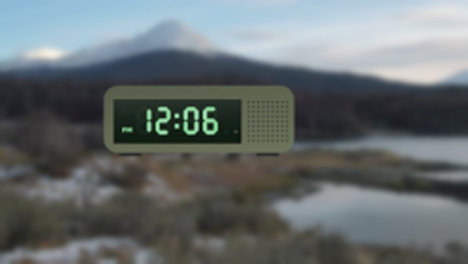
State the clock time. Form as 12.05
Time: 12.06
